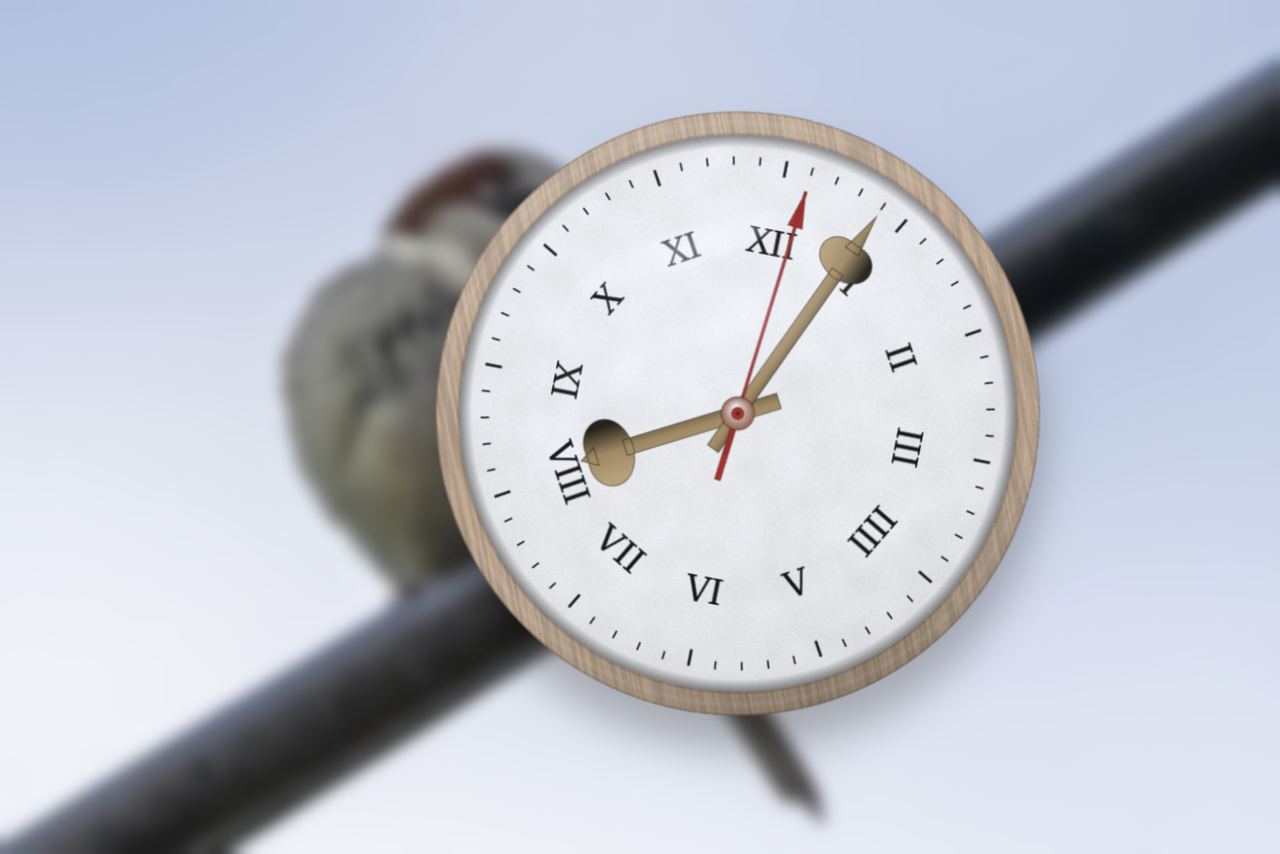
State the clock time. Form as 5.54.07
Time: 8.04.01
